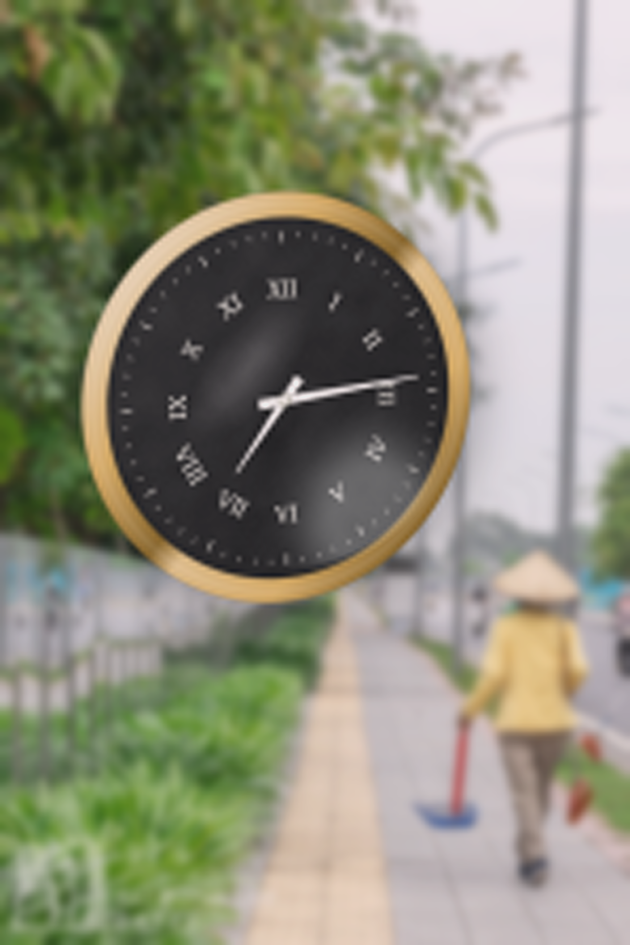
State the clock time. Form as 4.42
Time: 7.14
